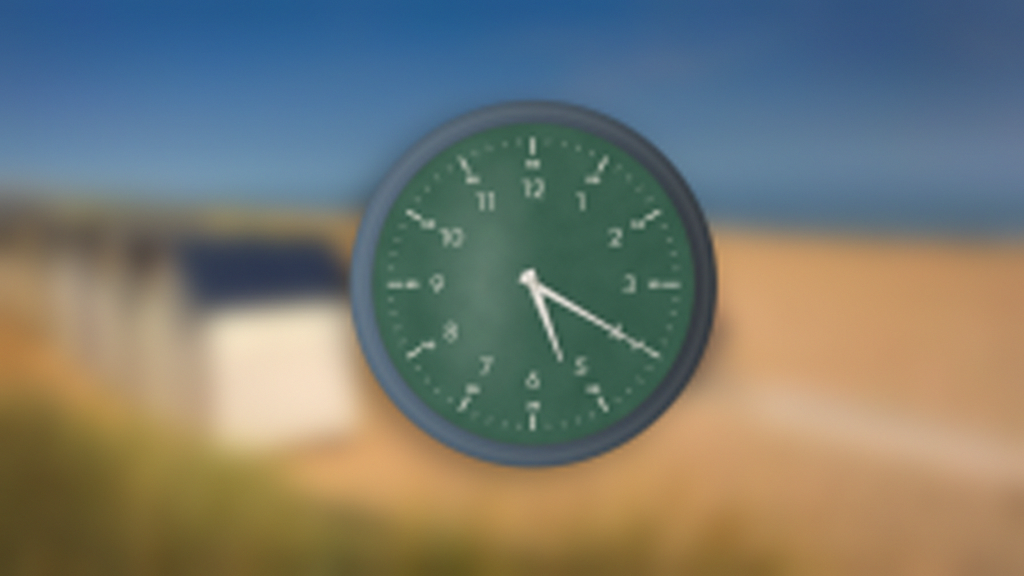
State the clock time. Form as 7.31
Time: 5.20
